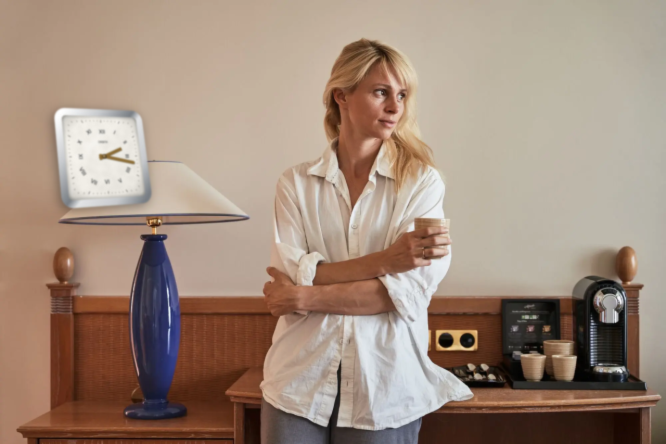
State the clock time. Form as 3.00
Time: 2.17
